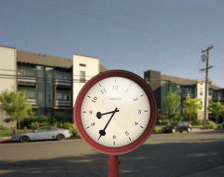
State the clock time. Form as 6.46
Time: 8.35
